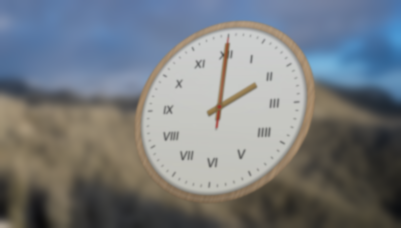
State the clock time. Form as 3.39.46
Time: 2.00.00
